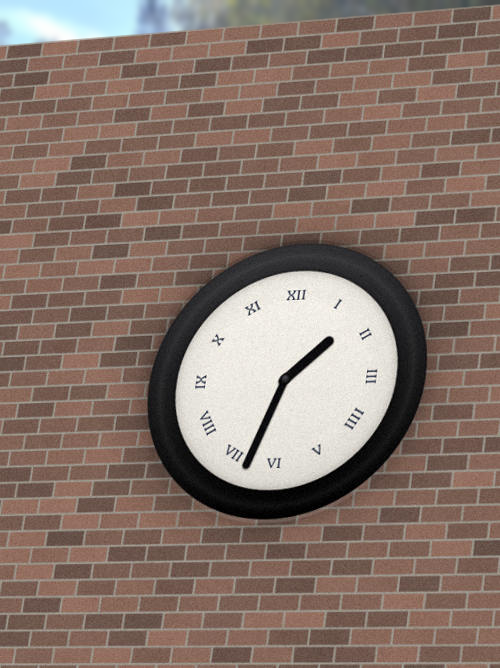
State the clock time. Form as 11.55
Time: 1.33
